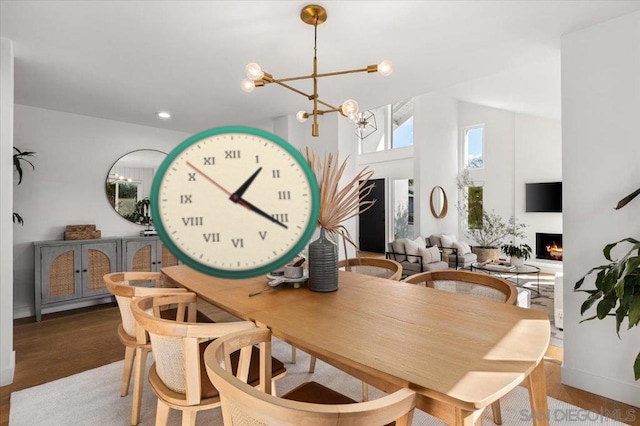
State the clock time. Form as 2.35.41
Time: 1.20.52
